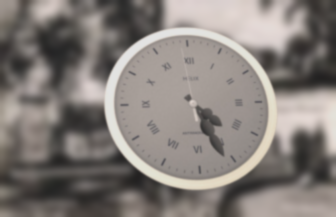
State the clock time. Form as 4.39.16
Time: 4.25.59
